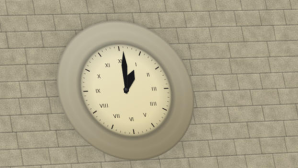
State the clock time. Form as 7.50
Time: 1.01
